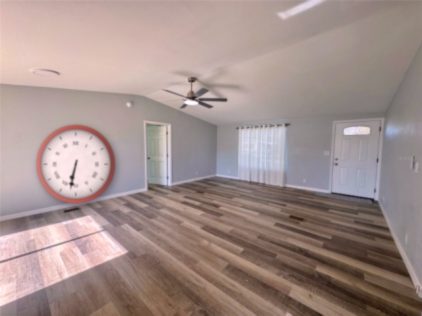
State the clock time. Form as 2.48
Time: 6.32
